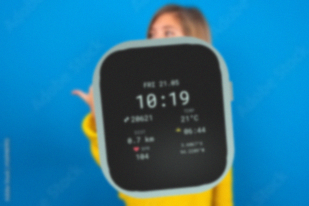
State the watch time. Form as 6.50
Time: 10.19
